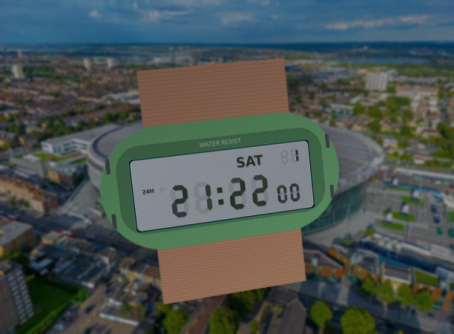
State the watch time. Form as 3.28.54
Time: 21.22.00
